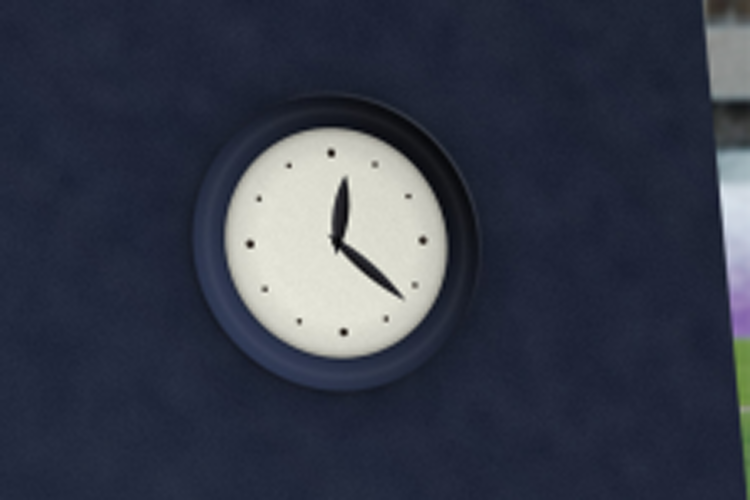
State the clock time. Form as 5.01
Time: 12.22
